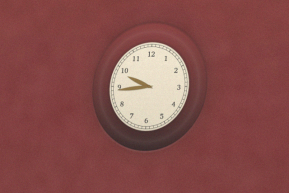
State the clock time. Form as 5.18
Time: 9.44
